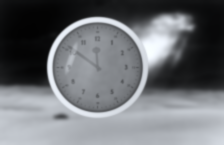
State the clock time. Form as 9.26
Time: 11.51
